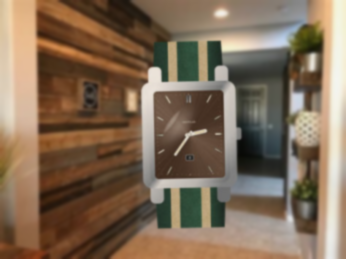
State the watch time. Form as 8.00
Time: 2.36
